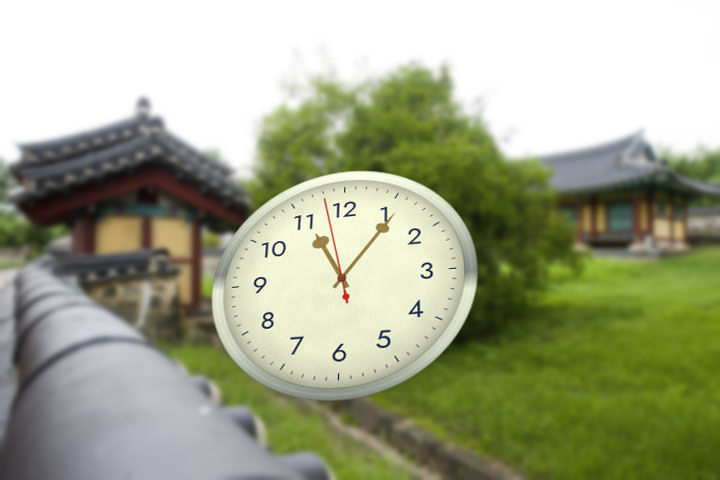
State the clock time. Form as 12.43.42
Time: 11.05.58
